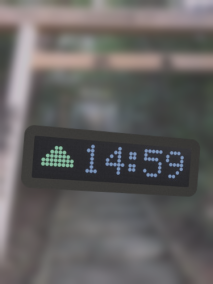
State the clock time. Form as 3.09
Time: 14.59
